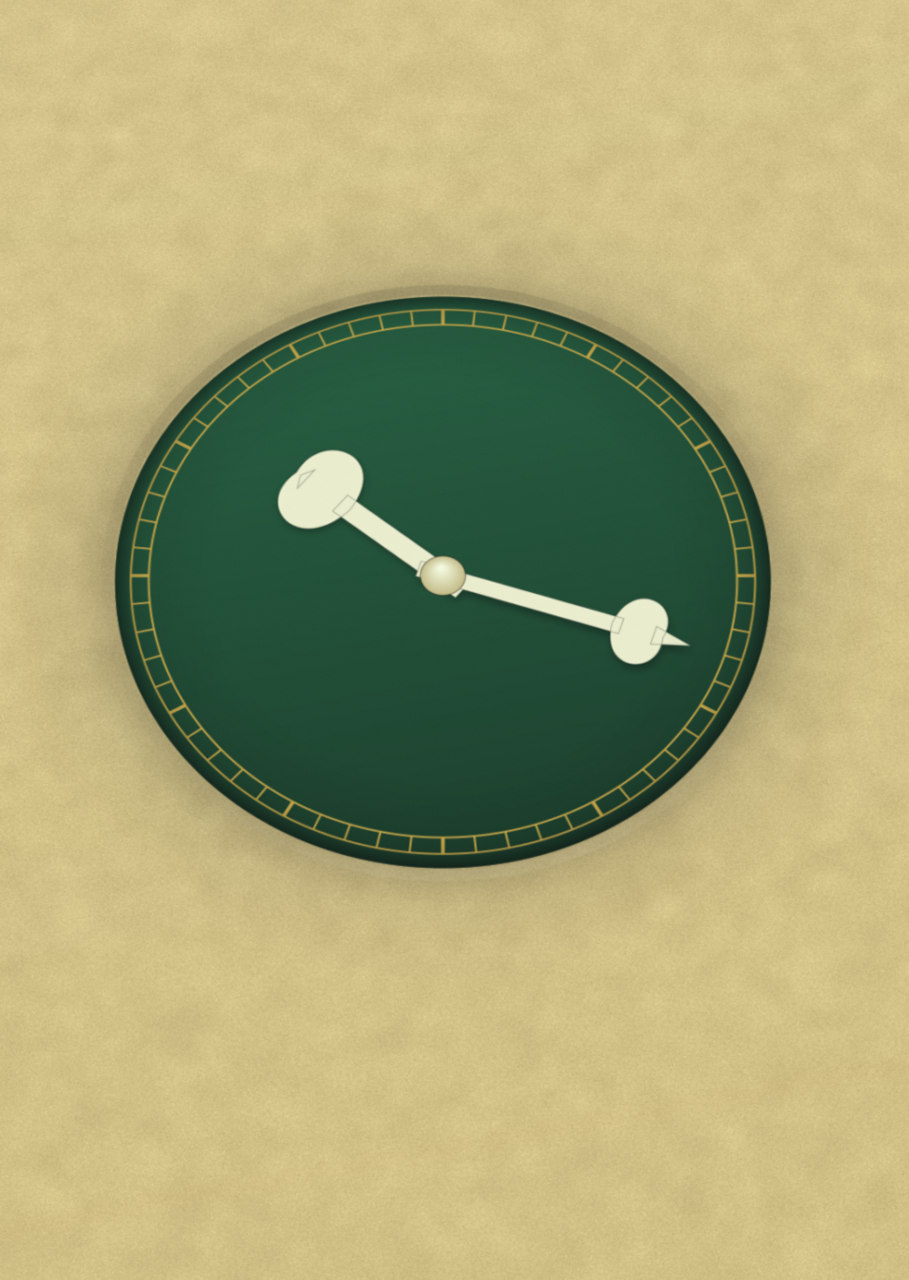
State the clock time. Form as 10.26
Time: 10.18
